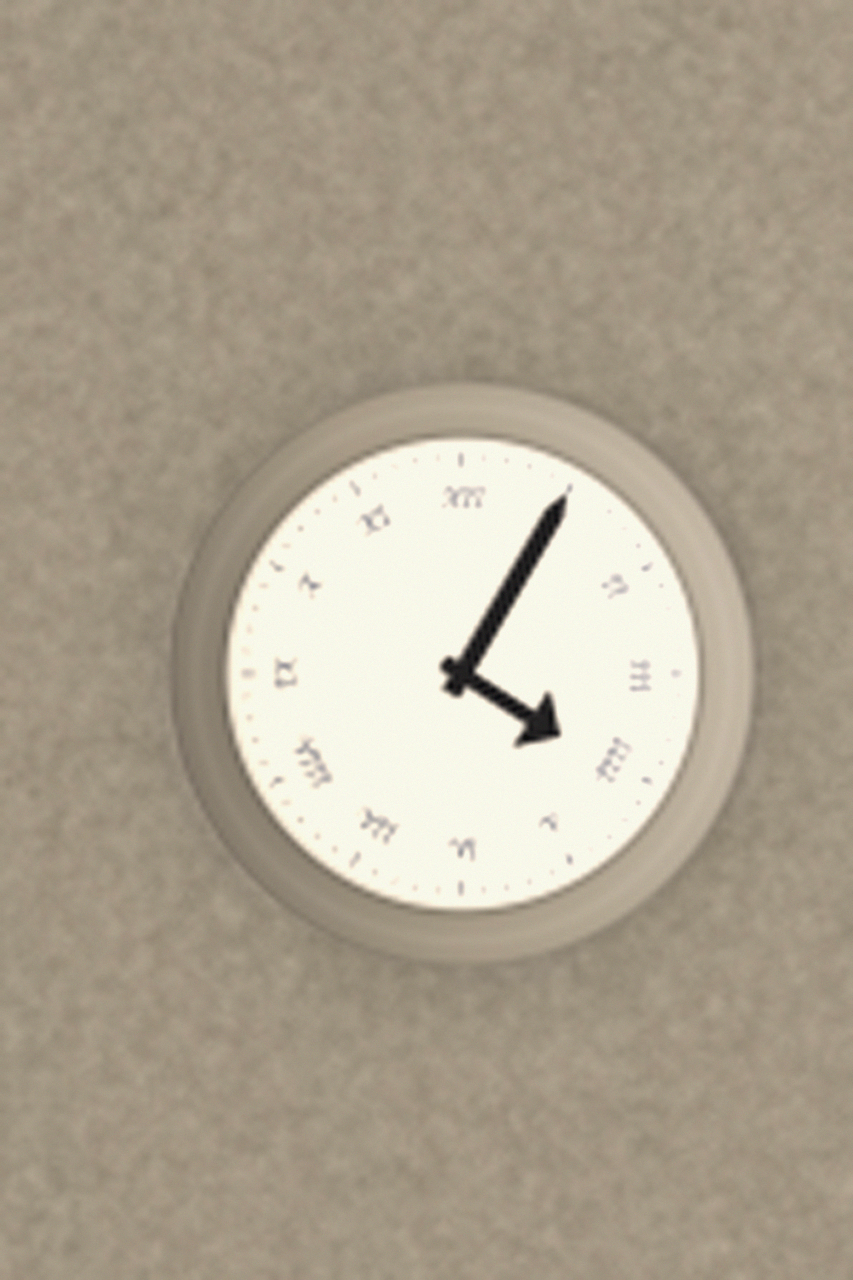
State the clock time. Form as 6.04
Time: 4.05
